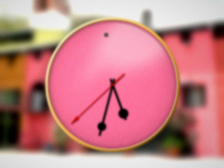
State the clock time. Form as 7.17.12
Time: 5.33.39
